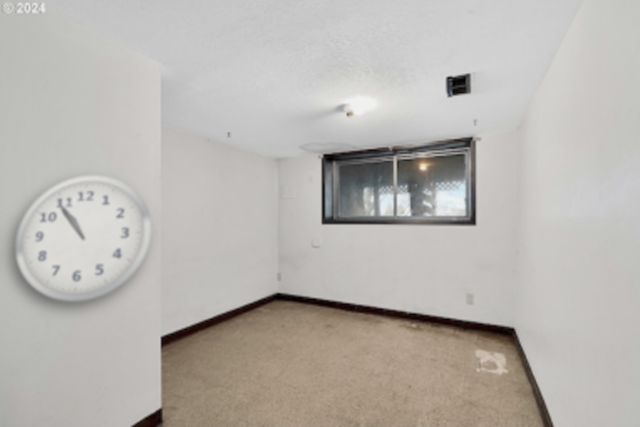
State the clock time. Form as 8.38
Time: 10.54
